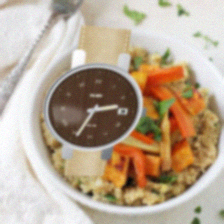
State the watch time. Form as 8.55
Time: 2.34
